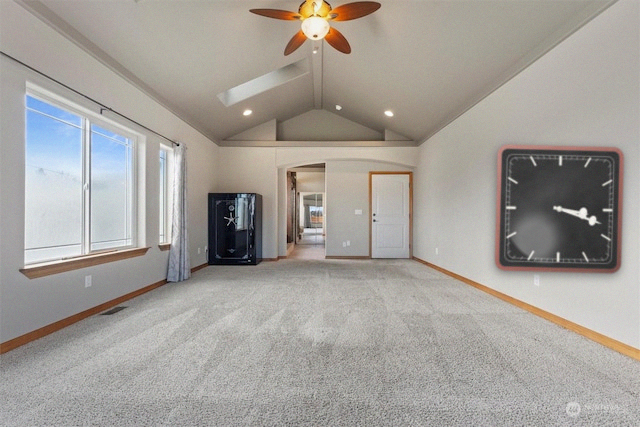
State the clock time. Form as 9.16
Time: 3.18
